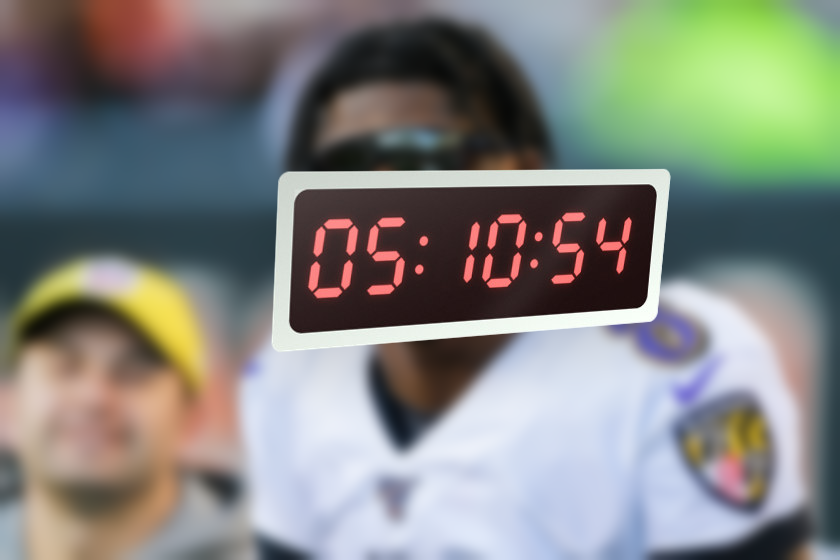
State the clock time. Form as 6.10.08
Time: 5.10.54
